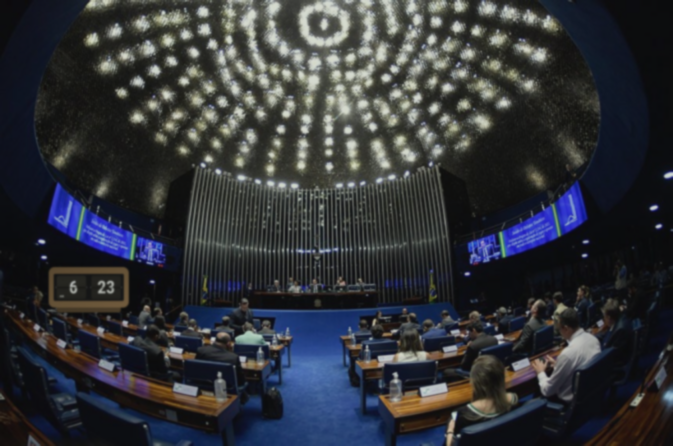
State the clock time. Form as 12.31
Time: 6.23
